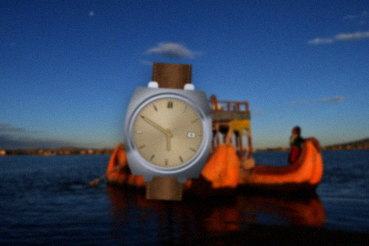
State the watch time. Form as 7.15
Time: 5.50
